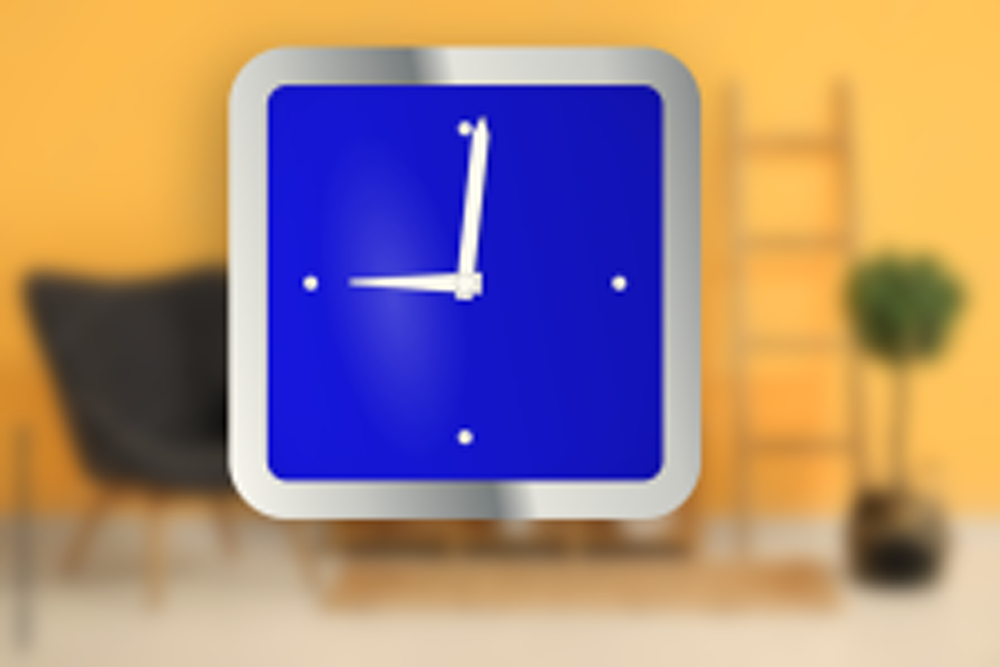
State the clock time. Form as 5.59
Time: 9.01
